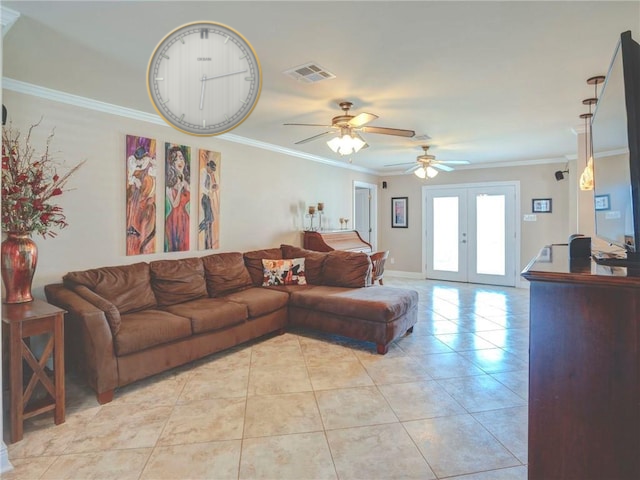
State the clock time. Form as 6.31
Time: 6.13
